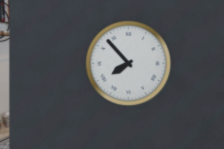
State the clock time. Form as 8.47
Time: 7.53
